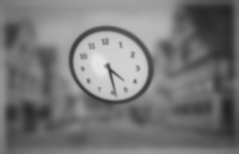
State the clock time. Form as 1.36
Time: 4.29
